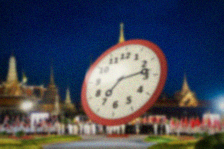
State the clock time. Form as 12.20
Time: 7.13
